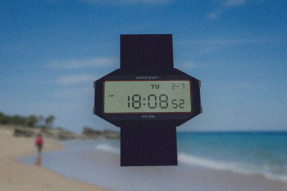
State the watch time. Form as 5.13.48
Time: 18.08.52
